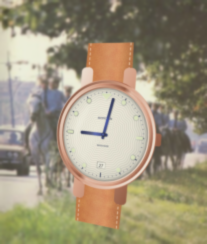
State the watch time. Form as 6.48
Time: 9.02
